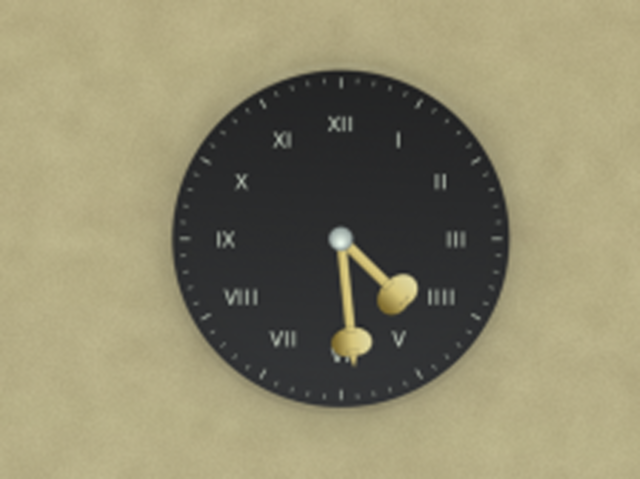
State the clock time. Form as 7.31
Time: 4.29
